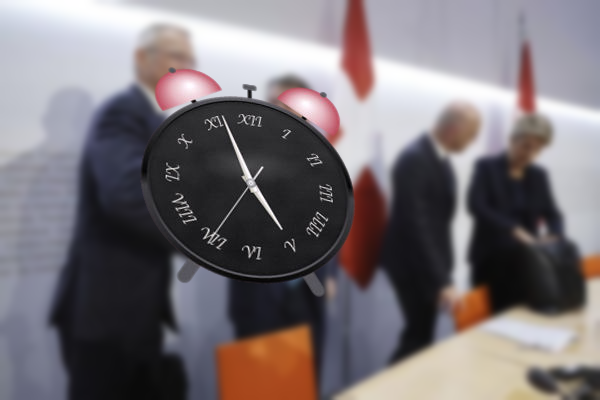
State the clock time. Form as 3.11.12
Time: 4.56.35
